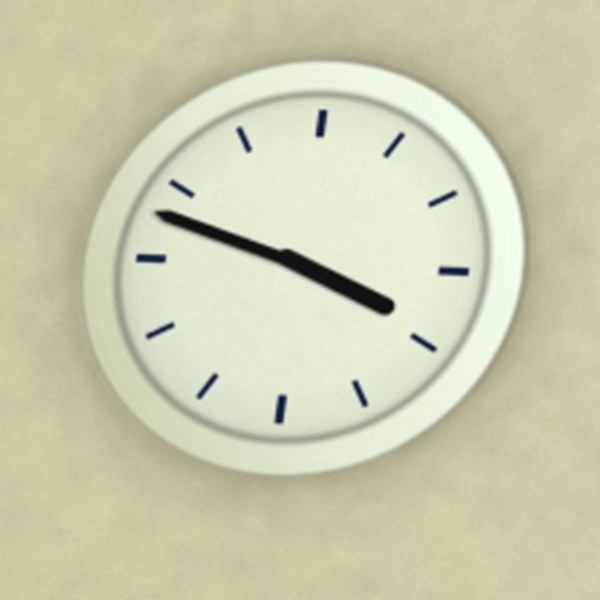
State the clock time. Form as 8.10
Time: 3.48
